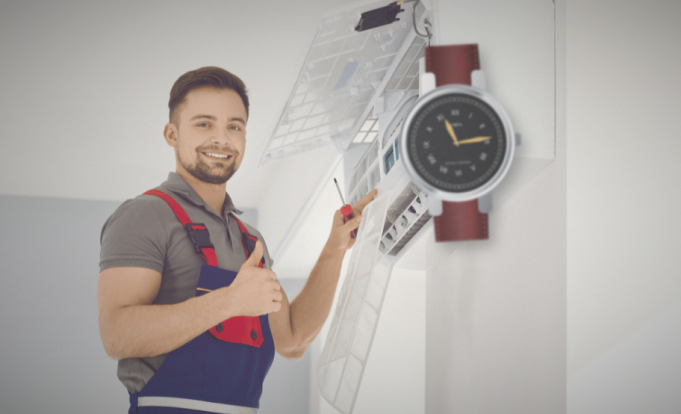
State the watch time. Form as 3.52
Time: 11.14
